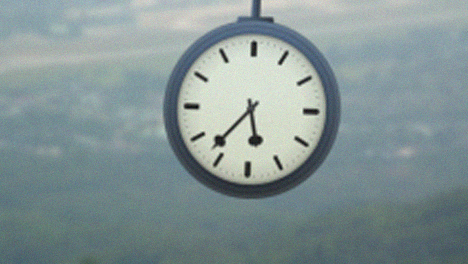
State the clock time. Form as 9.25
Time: 5.37
